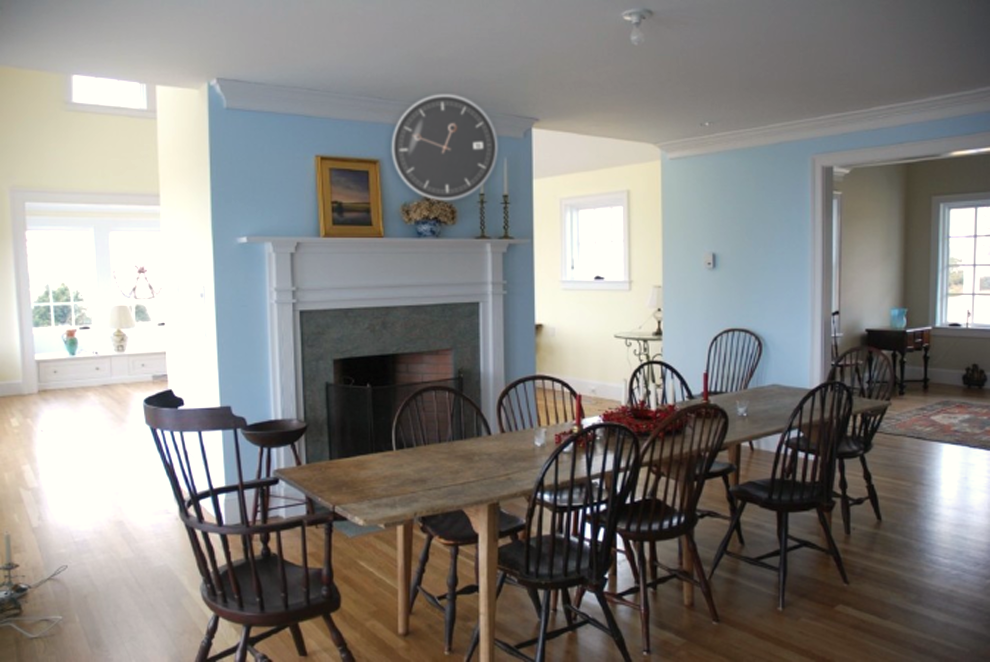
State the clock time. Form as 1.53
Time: 12.49
